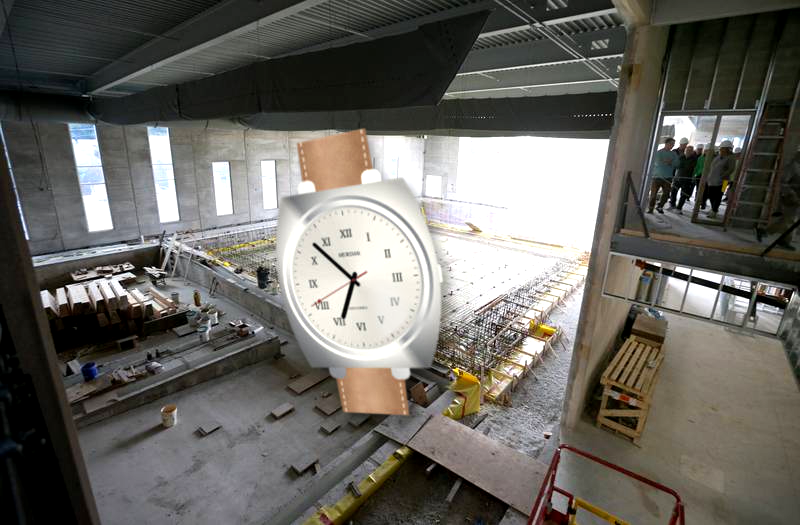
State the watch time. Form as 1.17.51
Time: 6.52.41
